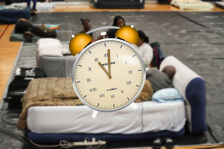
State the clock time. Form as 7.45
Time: 11.01
